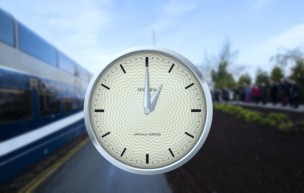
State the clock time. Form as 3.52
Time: 1.00
